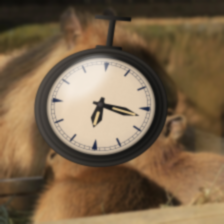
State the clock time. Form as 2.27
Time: 6.17
